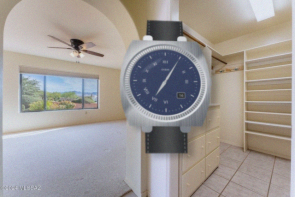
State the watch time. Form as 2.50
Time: 7.05
